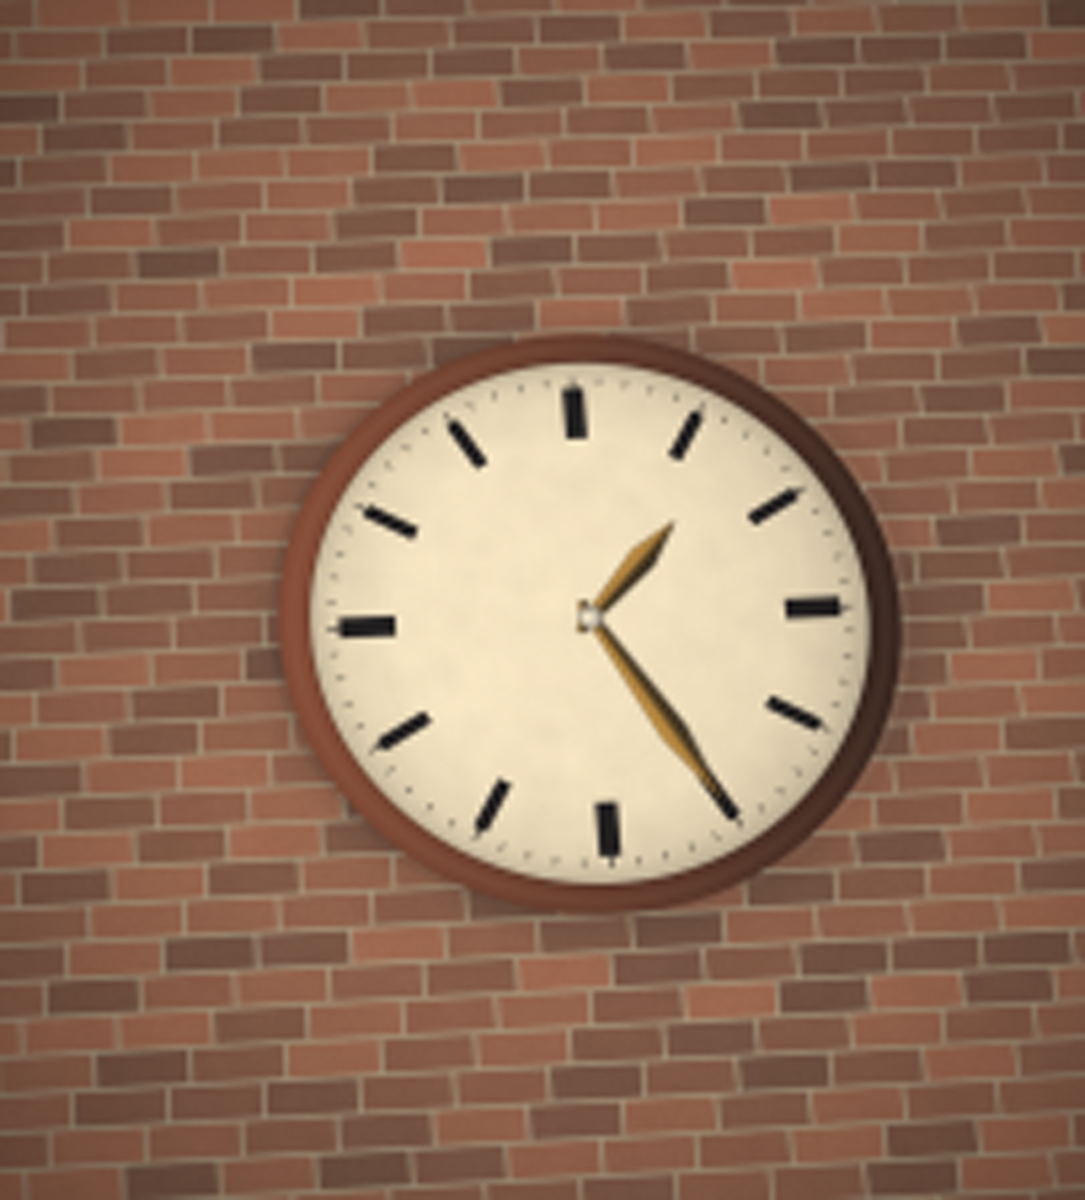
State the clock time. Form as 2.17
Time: 1.25
